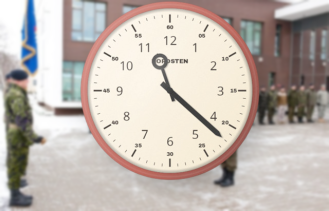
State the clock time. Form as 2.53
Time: 11.22
